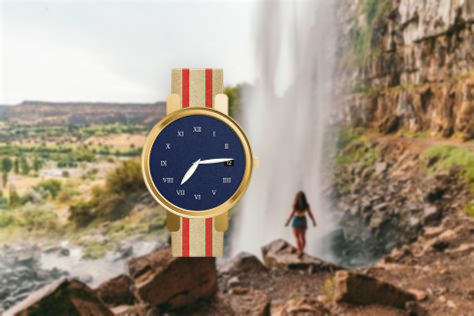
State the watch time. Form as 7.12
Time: 7.14
